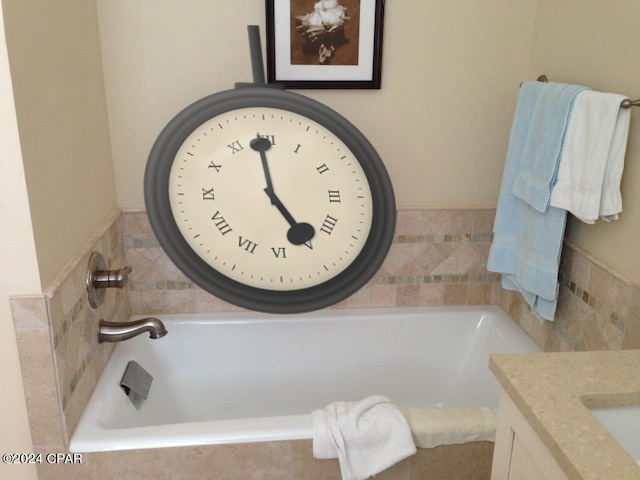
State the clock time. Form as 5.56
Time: 4.59
